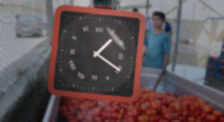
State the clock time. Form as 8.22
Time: 1.20
